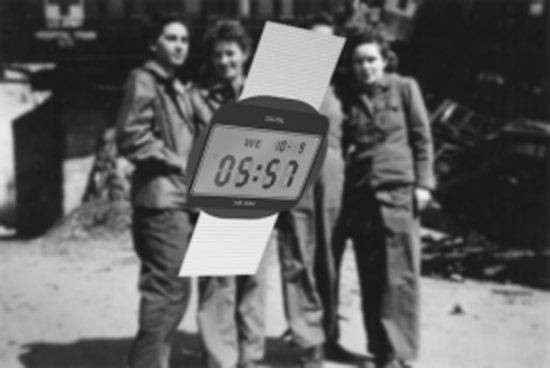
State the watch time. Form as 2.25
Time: 5.57
